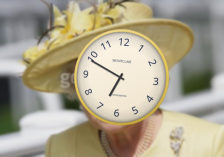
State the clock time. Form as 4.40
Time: 6.49
